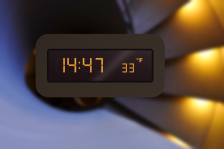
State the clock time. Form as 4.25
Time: 14.47
